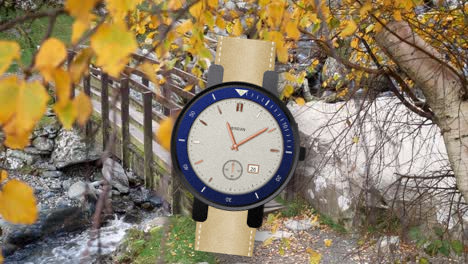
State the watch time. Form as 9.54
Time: 11.09
